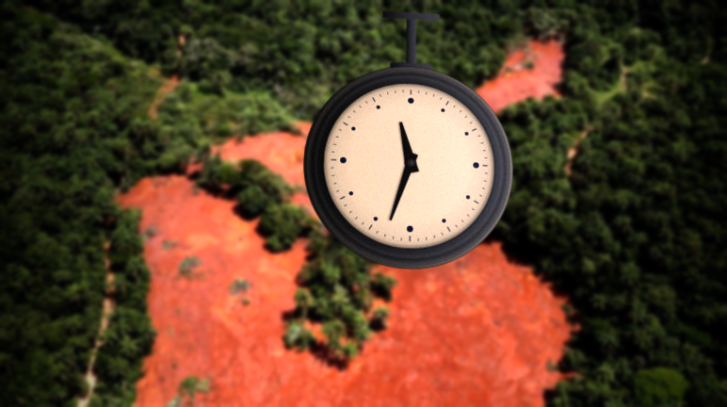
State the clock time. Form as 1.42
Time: 11.33
